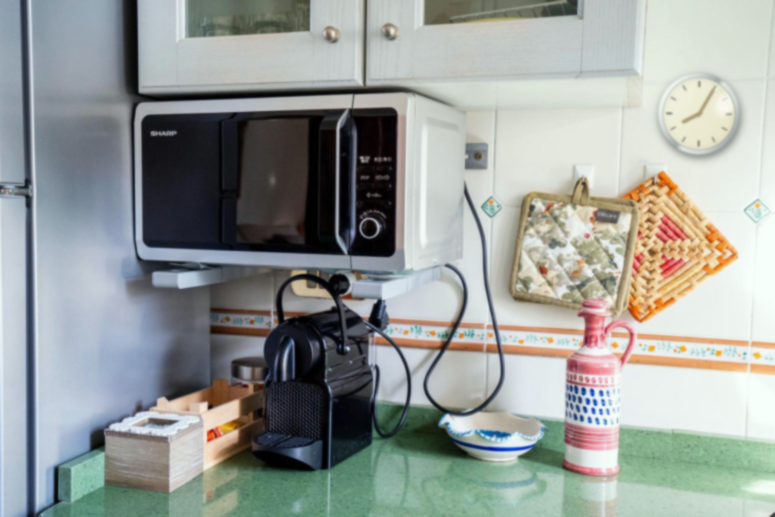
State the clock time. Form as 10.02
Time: 8.05
